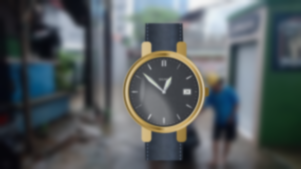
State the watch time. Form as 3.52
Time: 12.52
